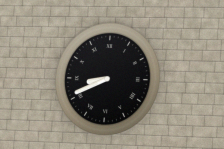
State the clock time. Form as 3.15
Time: 8.41
